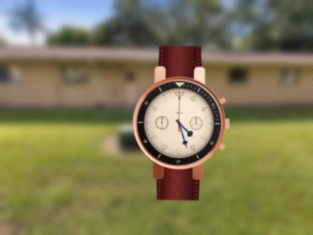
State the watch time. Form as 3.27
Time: 4.27
